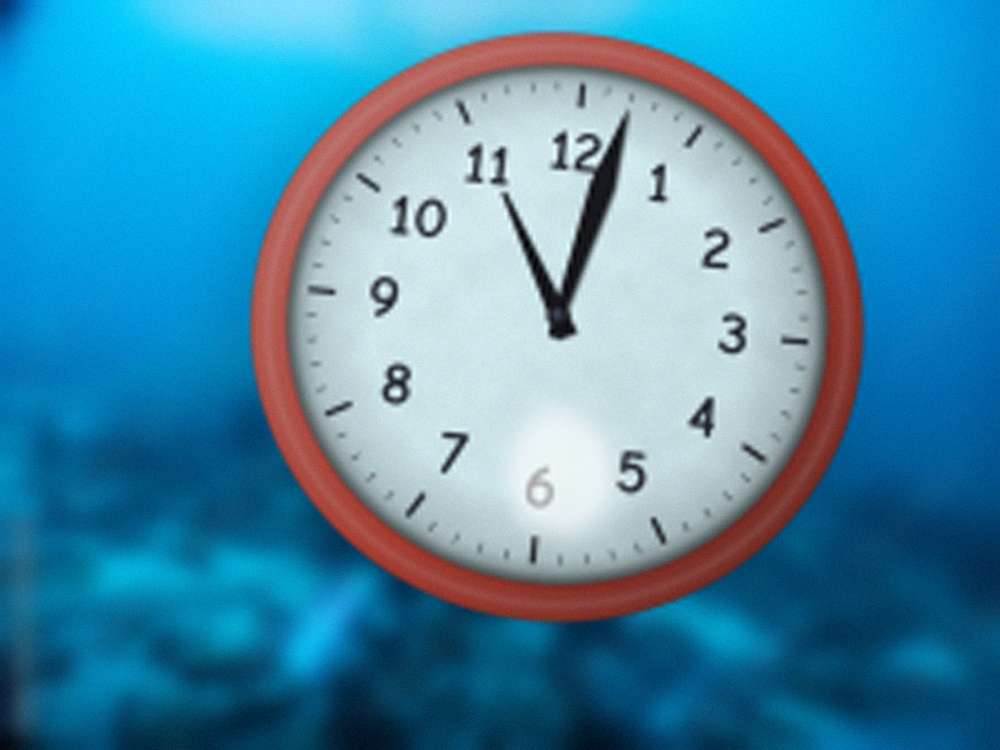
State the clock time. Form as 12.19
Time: 11.02
